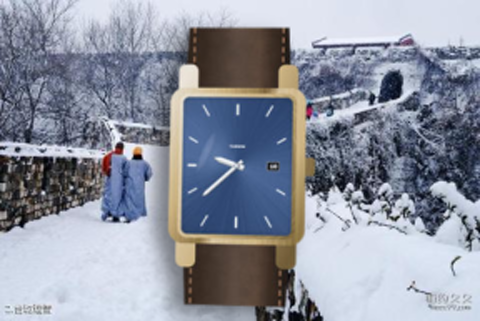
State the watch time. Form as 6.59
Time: 9.38
